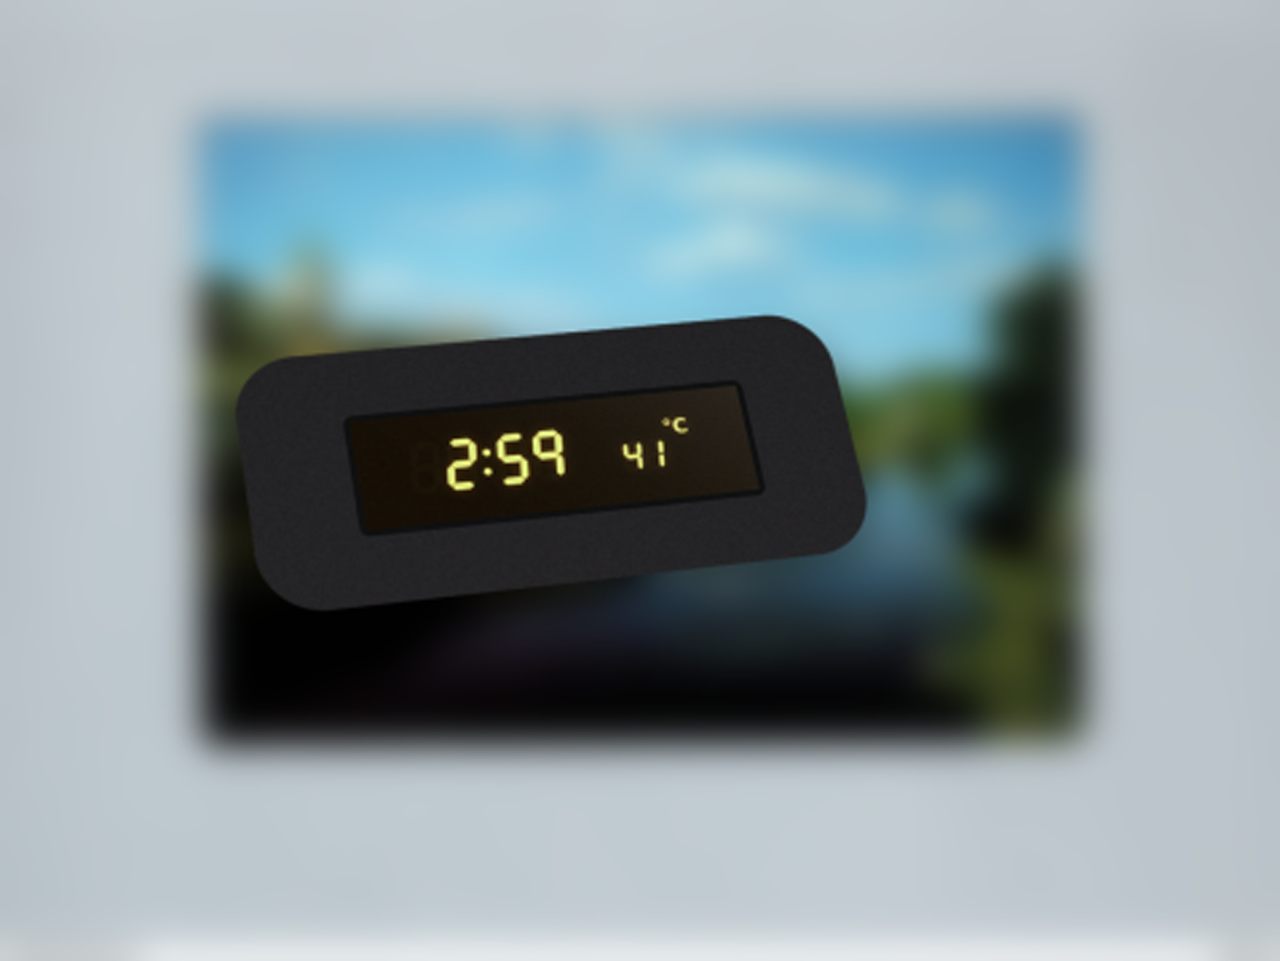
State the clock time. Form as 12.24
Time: 2.59
